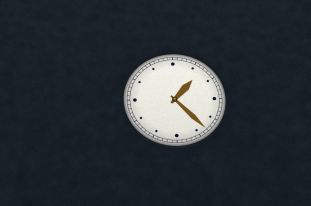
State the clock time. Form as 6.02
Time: 1.23
